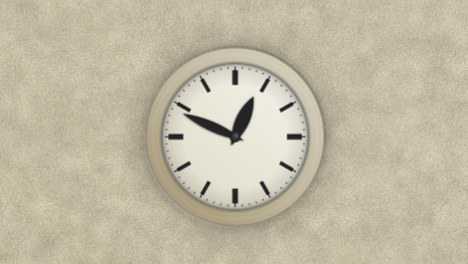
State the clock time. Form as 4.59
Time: 12.49
